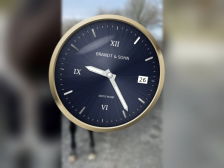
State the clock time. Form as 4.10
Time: 9.24
